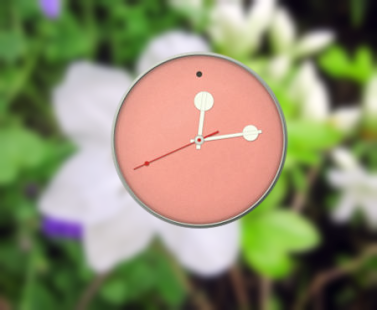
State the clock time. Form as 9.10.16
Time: 12.13.41
